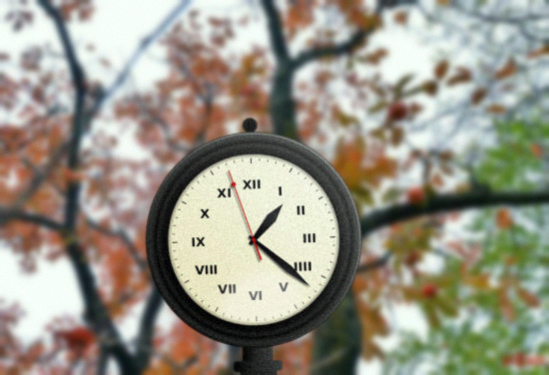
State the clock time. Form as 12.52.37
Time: 1.21.57
